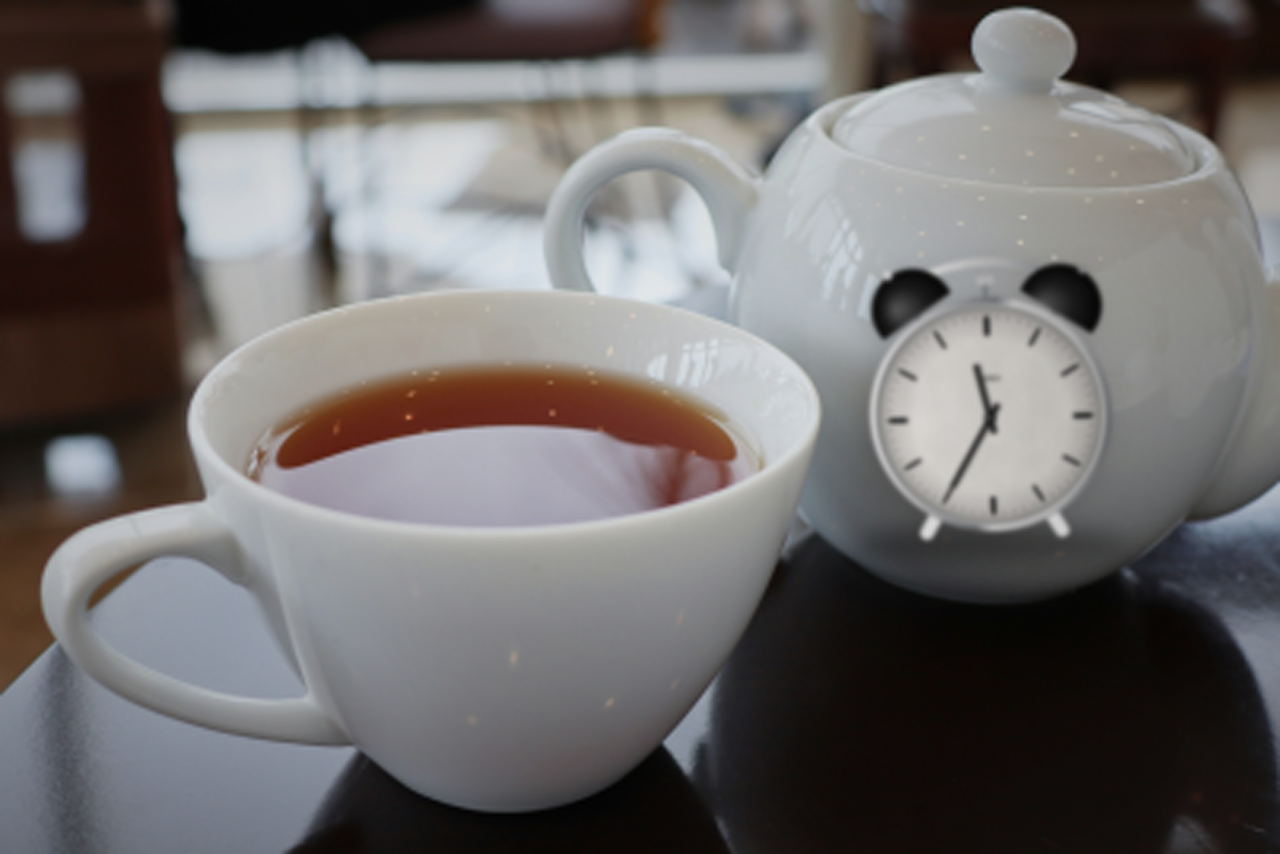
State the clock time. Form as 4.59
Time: 11.35
